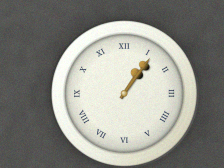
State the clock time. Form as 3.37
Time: 1.06
